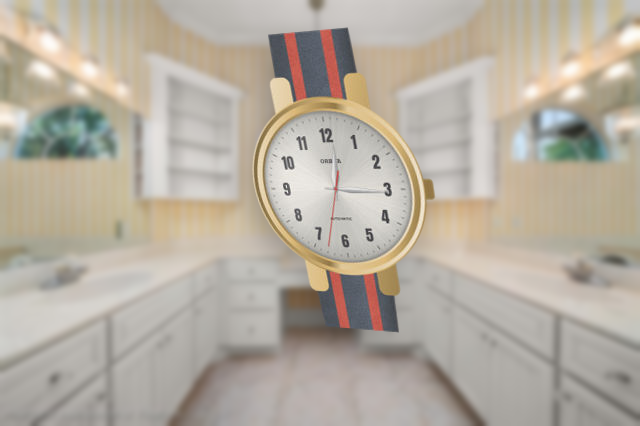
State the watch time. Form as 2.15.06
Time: 12.15.33
